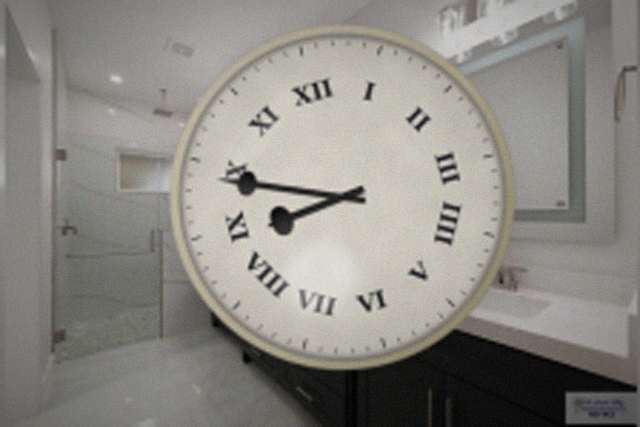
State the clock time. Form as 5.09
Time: 8.49
